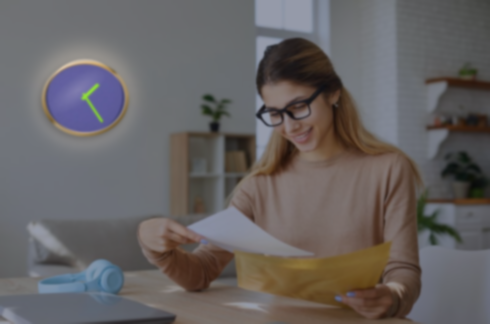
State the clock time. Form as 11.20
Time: 1.25
